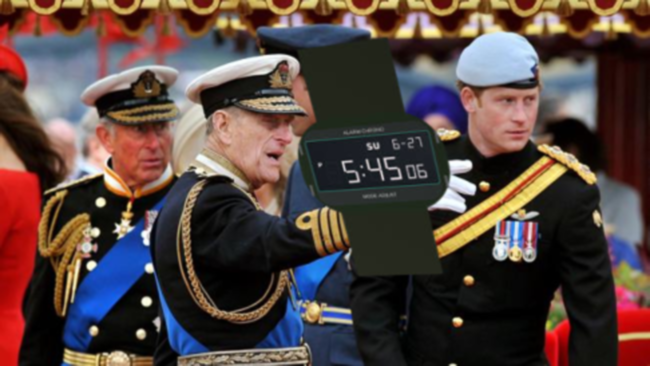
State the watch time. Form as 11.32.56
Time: 5.45.06
